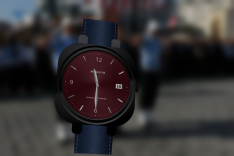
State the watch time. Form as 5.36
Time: 11.30
